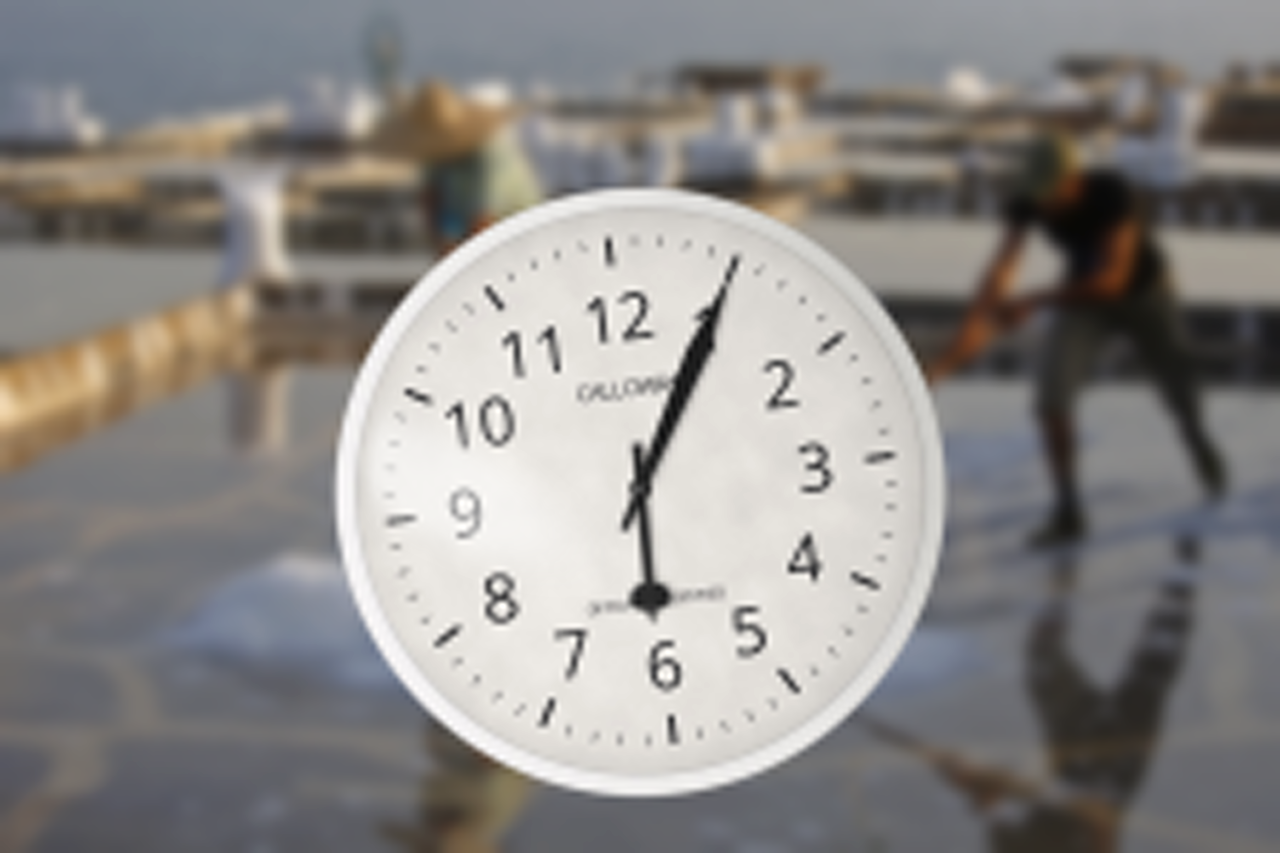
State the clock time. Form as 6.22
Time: 6.05
